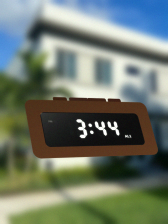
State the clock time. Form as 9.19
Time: 3.44
